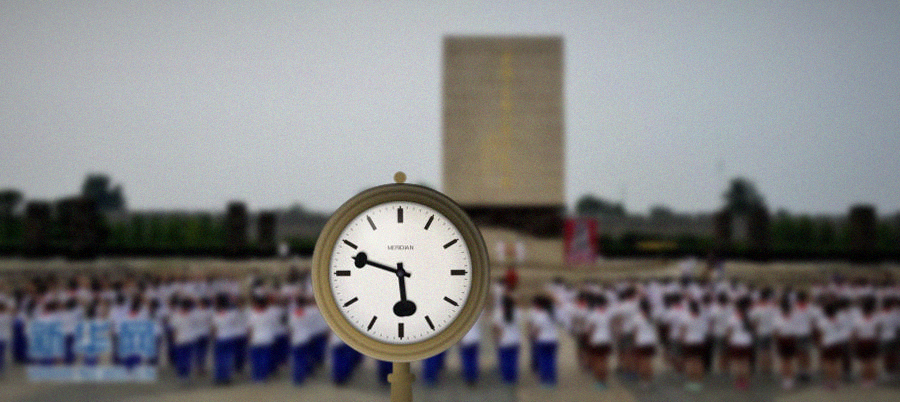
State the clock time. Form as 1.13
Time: 5.48
